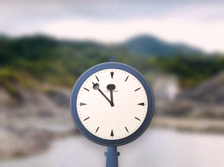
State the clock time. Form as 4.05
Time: 11.53
